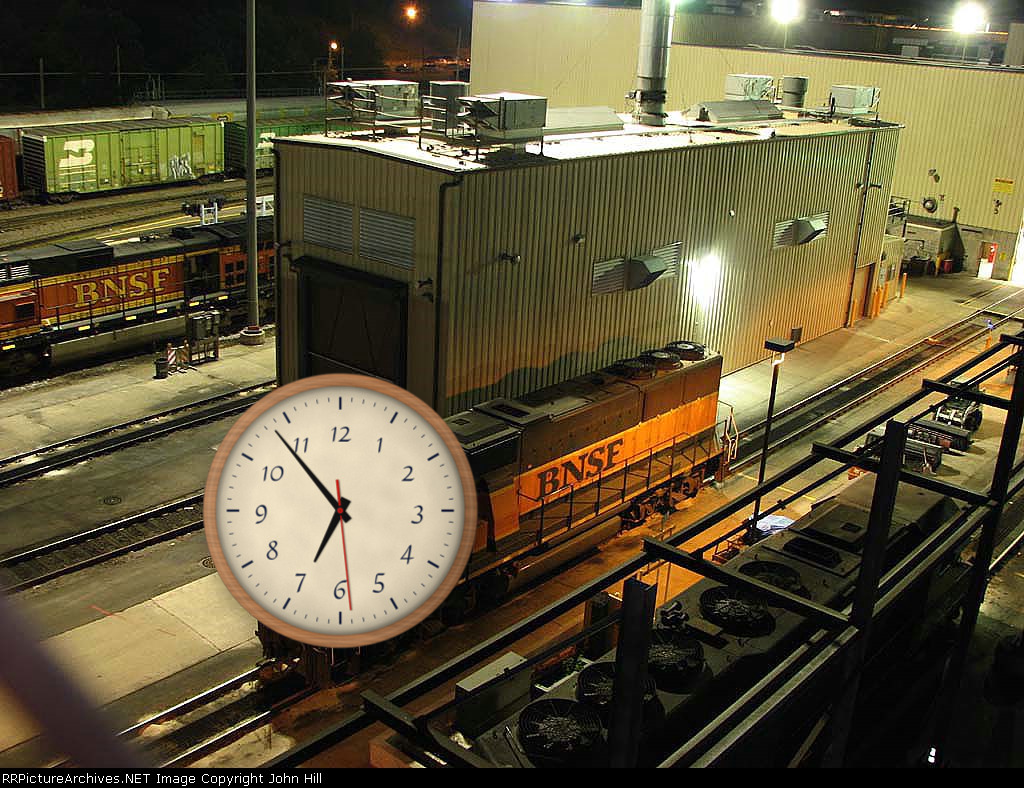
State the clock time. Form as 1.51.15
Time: 6.53.29
